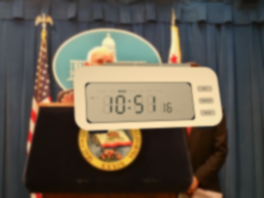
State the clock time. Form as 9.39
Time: 10.51
